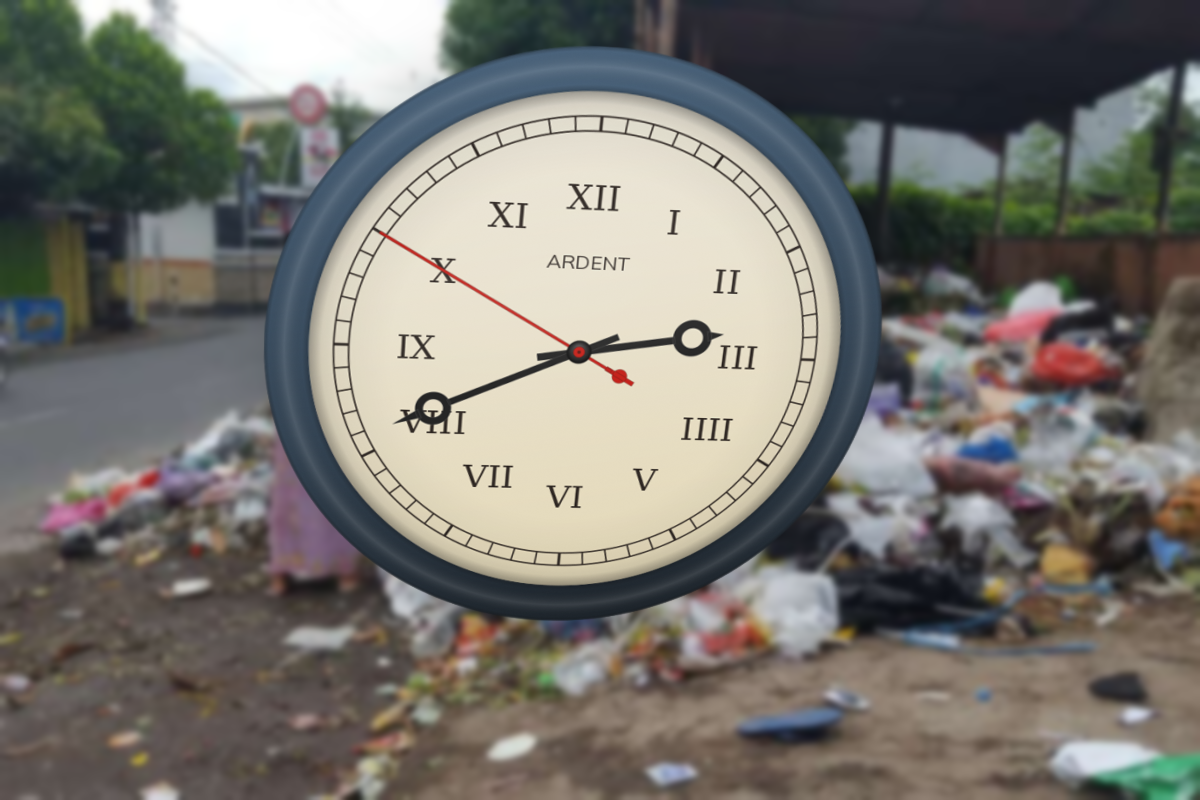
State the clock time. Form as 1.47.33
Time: 2.40.50
